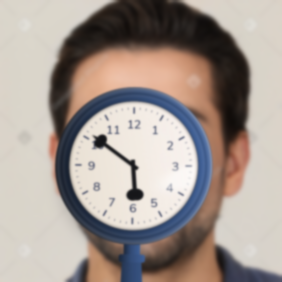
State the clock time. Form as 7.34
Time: 5.51
